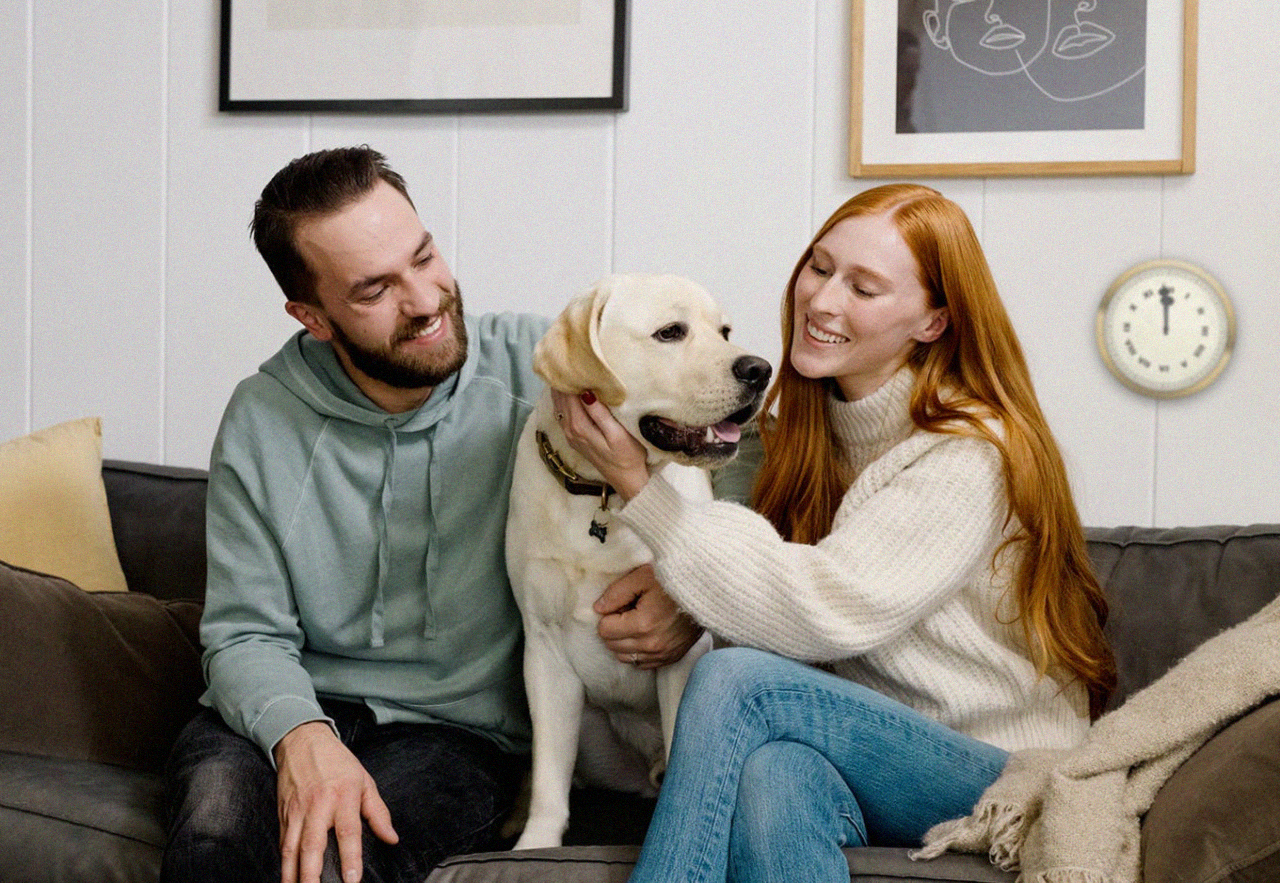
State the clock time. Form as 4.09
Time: 11.59
